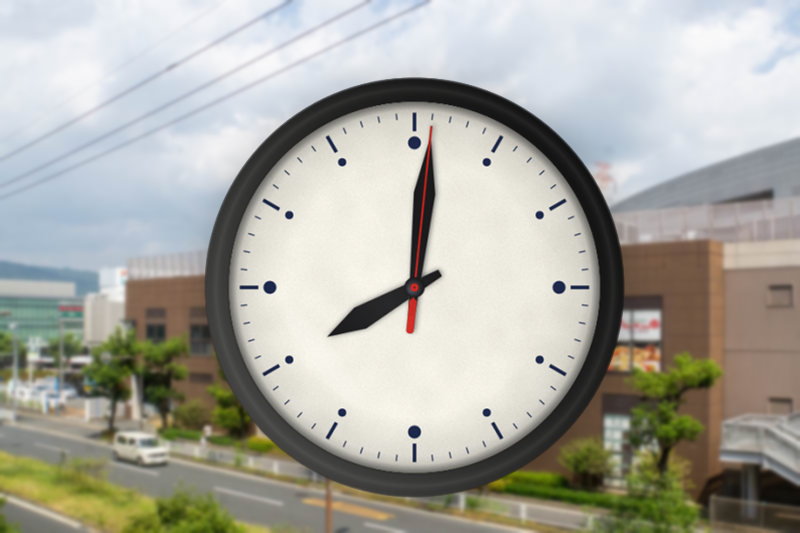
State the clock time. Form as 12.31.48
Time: 8.01.01
